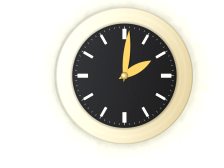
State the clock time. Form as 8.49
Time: 2.01
